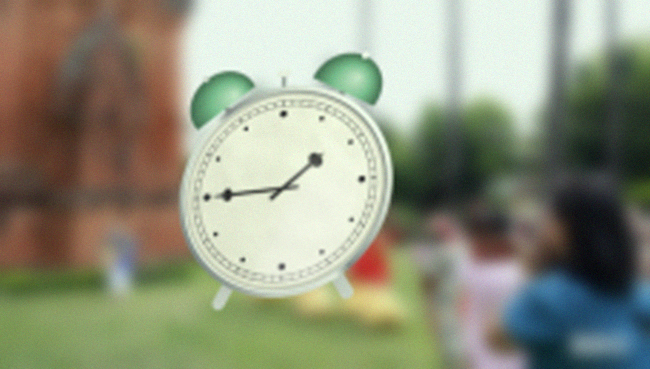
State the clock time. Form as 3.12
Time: 1.45
